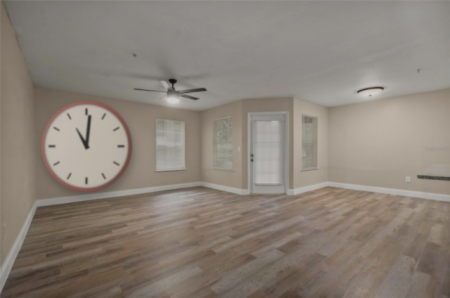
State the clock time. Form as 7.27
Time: 11.01
